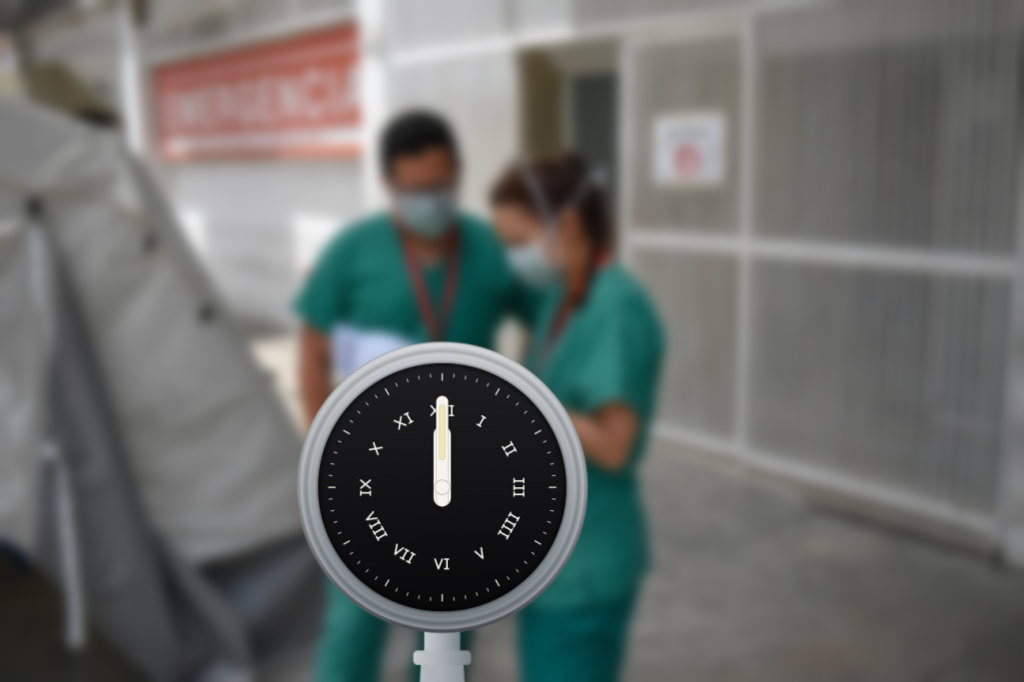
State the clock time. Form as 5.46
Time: 12.00
